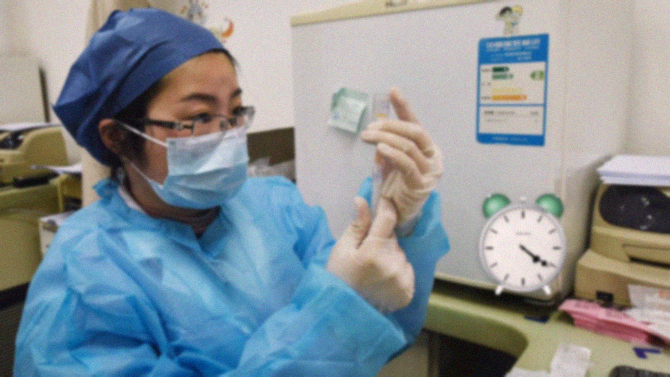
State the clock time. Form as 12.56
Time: 4.21
